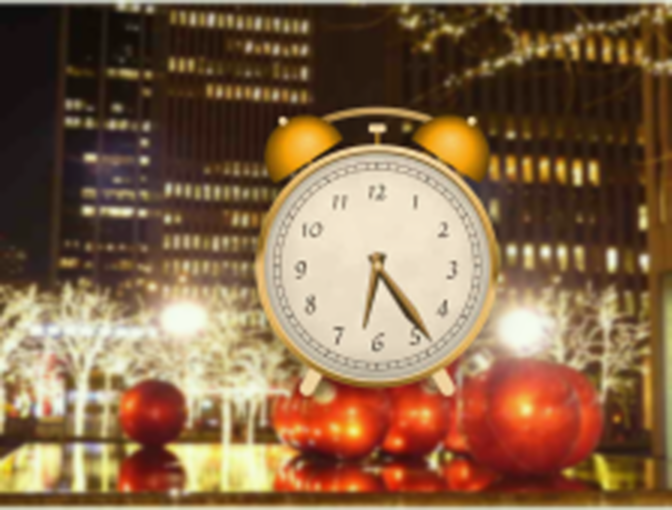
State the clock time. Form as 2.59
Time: 6.24
